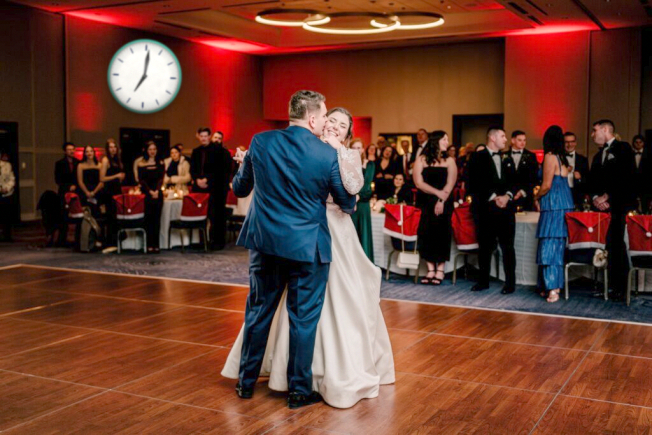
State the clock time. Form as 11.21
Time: 7.01
